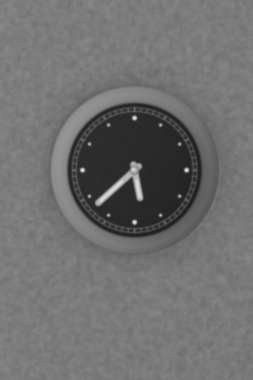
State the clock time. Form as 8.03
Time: 5.38
